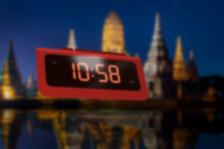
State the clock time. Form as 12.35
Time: 10.58
